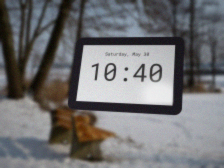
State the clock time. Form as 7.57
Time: 10.40
